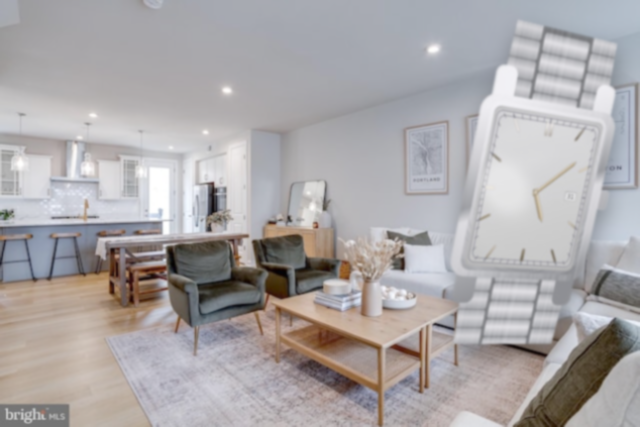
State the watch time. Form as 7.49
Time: 5.08
